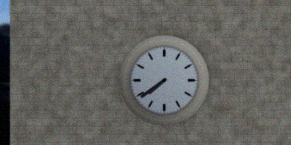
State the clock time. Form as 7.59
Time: 7.39
